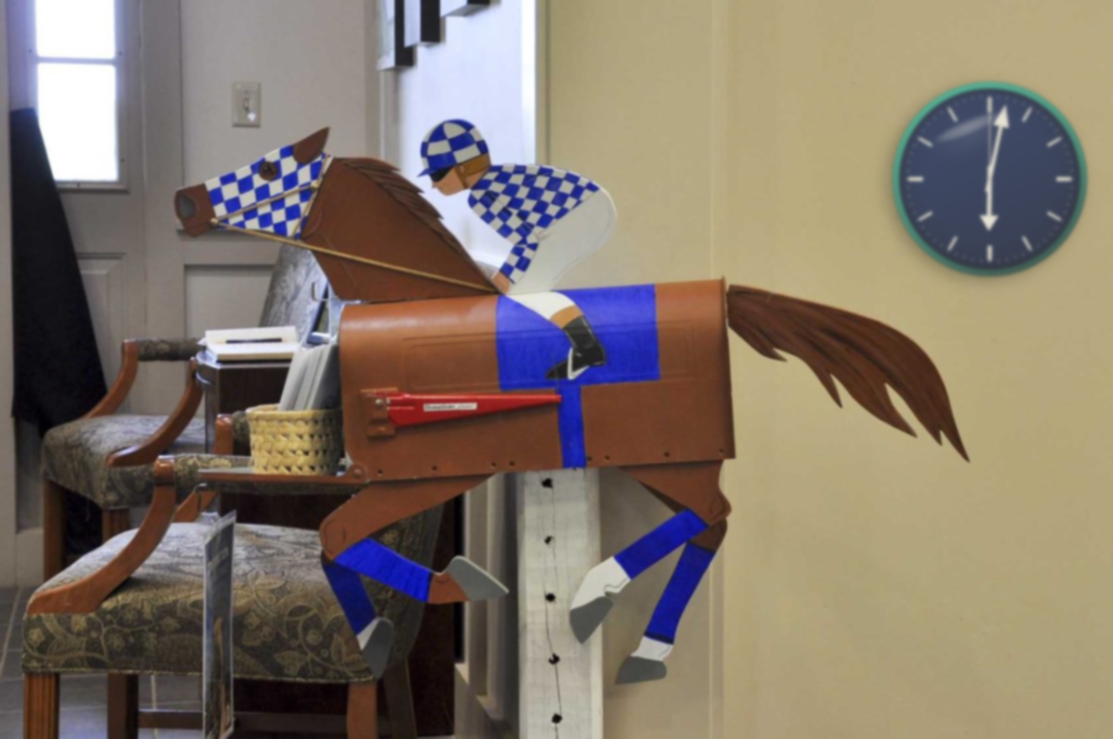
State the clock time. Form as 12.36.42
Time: 6.02.00
